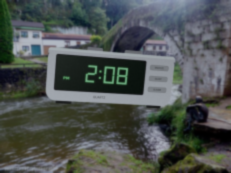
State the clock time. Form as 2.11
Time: 2.08
